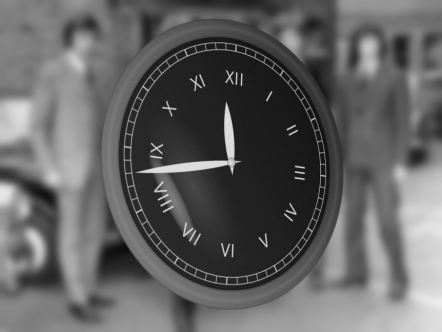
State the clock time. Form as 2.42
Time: 11.43
